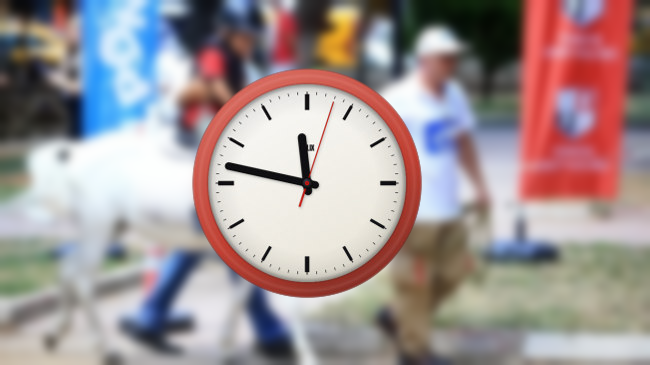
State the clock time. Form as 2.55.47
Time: 11.47.03
